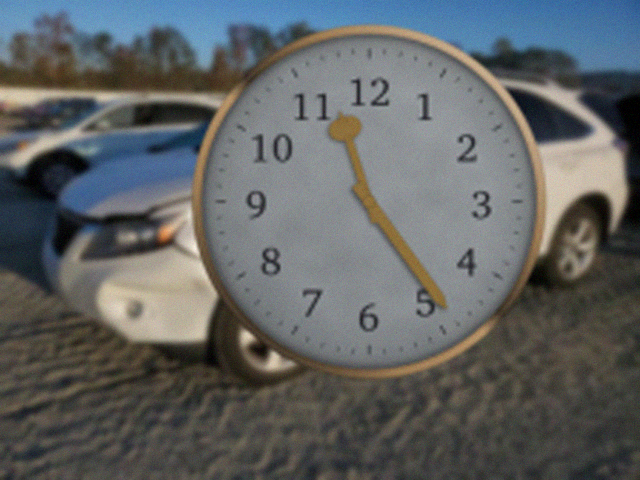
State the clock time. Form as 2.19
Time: 11.24
